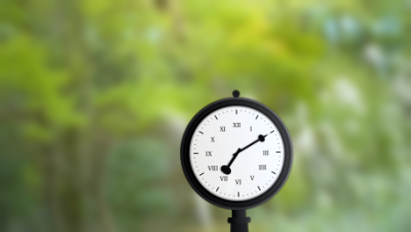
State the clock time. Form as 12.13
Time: 7.10
